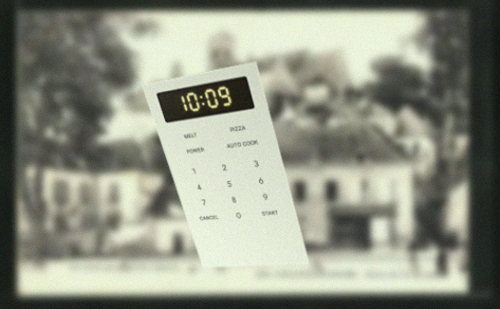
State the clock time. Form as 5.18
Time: 10.09
